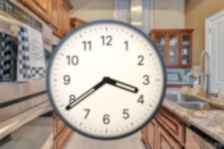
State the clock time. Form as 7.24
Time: 3.39
